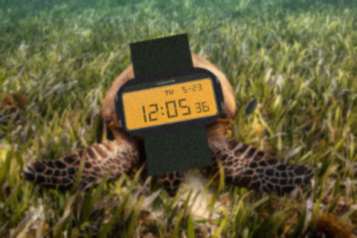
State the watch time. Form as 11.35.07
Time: 12.05.36
